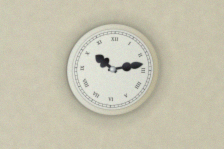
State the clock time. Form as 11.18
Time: 10.13
